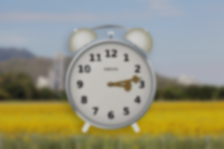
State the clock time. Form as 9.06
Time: 3.13
